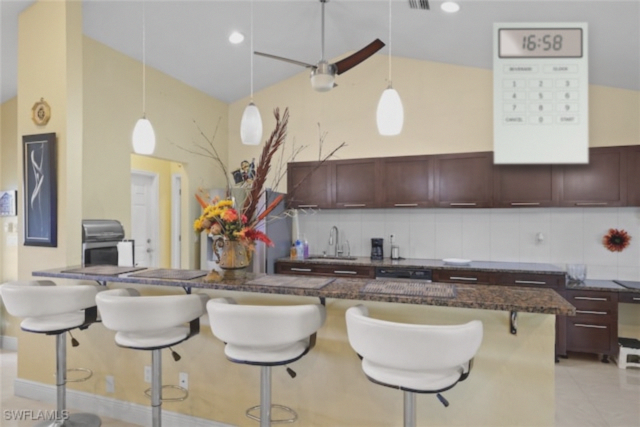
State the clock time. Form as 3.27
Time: 16.58
